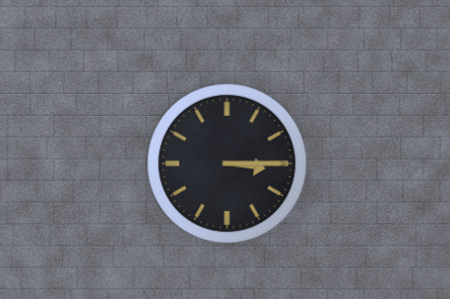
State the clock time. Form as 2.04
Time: 3.15
